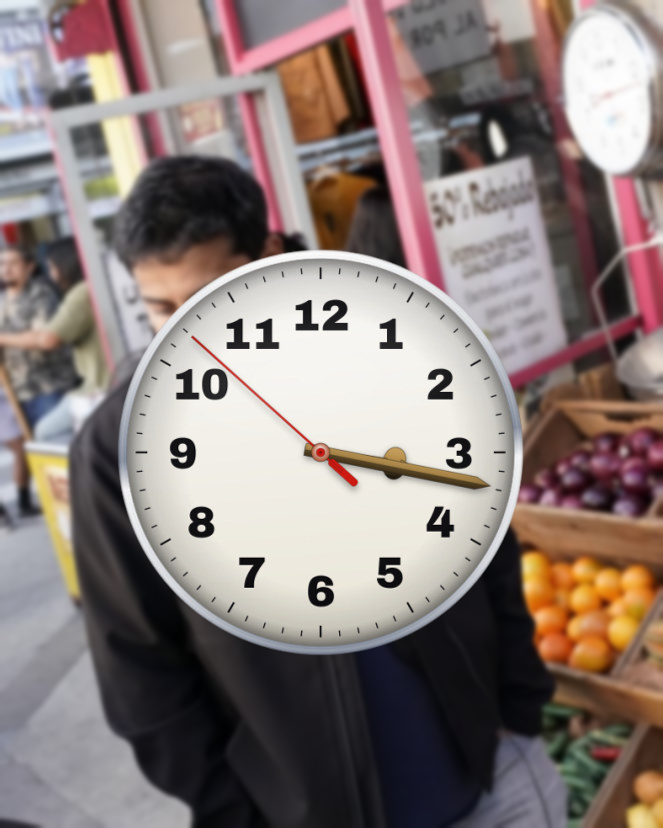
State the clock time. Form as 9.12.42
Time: 3.16.52
